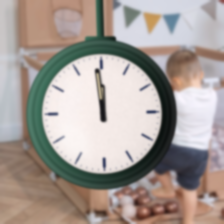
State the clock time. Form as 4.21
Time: 11.59
